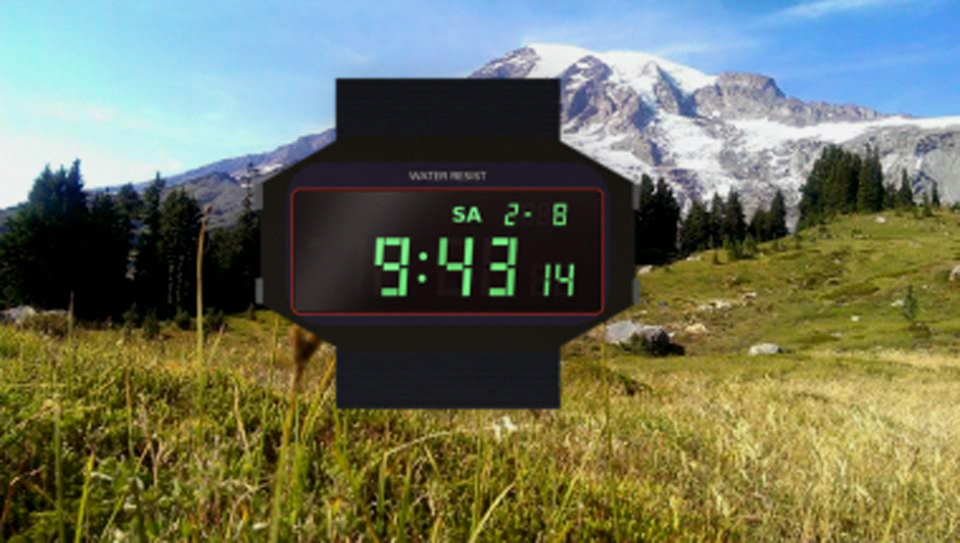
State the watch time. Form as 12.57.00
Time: 9.43.14
